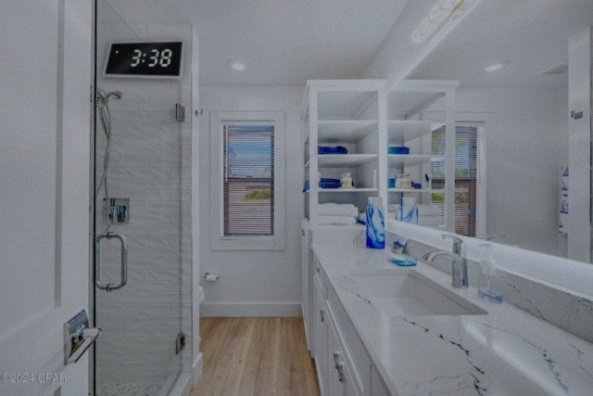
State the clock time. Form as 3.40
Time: 3.38
